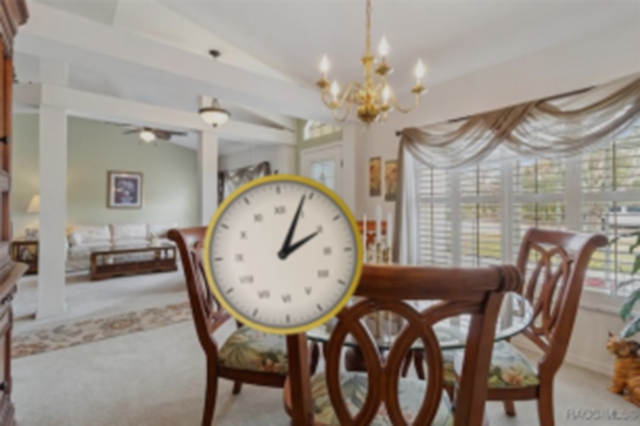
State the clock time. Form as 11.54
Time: 2.04
